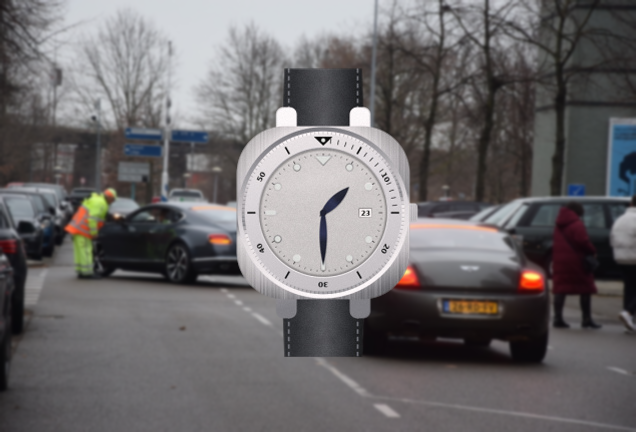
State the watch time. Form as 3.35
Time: 1.30
